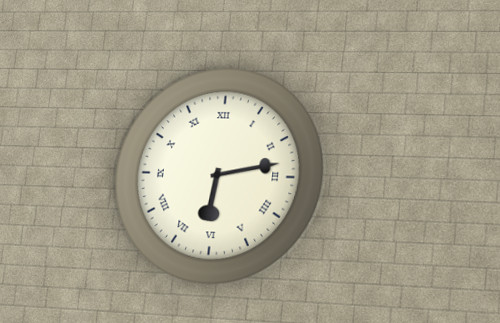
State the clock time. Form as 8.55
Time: 6.13
